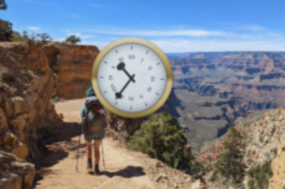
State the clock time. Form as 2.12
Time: 10.36
